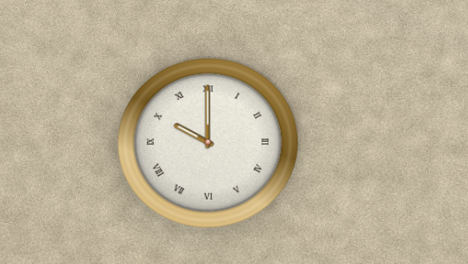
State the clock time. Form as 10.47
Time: 10.00
